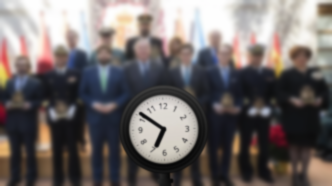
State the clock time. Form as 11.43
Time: 6.51
